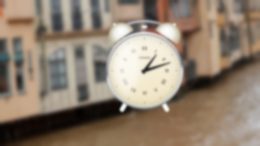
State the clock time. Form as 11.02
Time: 1.12
